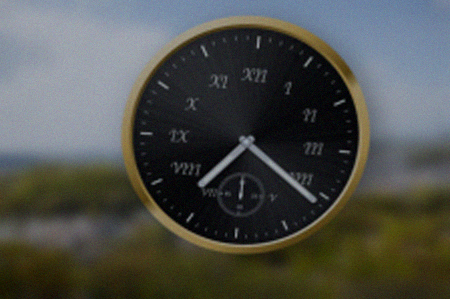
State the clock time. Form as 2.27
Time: 7.21
